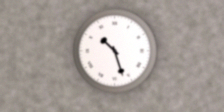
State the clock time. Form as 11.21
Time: 10.27
